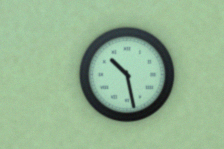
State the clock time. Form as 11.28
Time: 10.28
